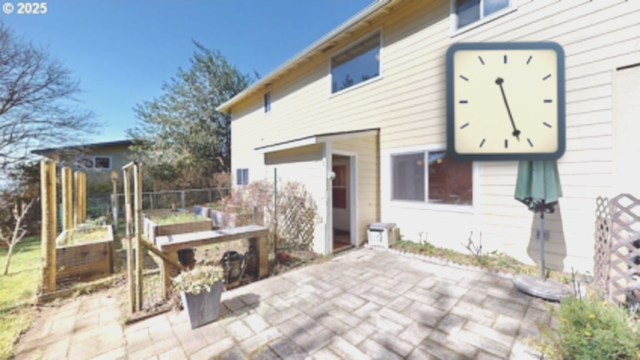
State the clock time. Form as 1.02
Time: 11.27
